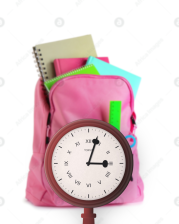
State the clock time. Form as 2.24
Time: 3.03
